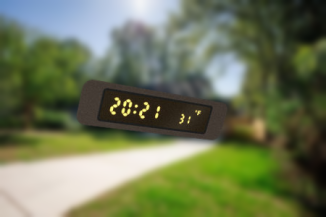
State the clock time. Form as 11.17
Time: 20.21
